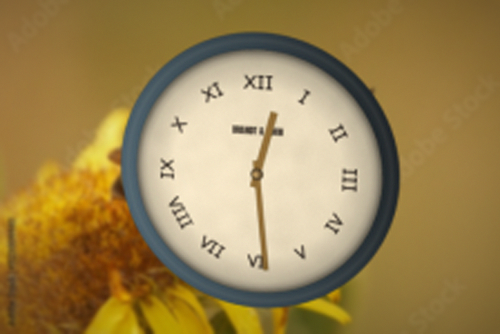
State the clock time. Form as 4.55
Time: 12.29
